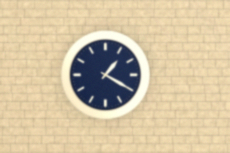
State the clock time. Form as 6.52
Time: 1.20
